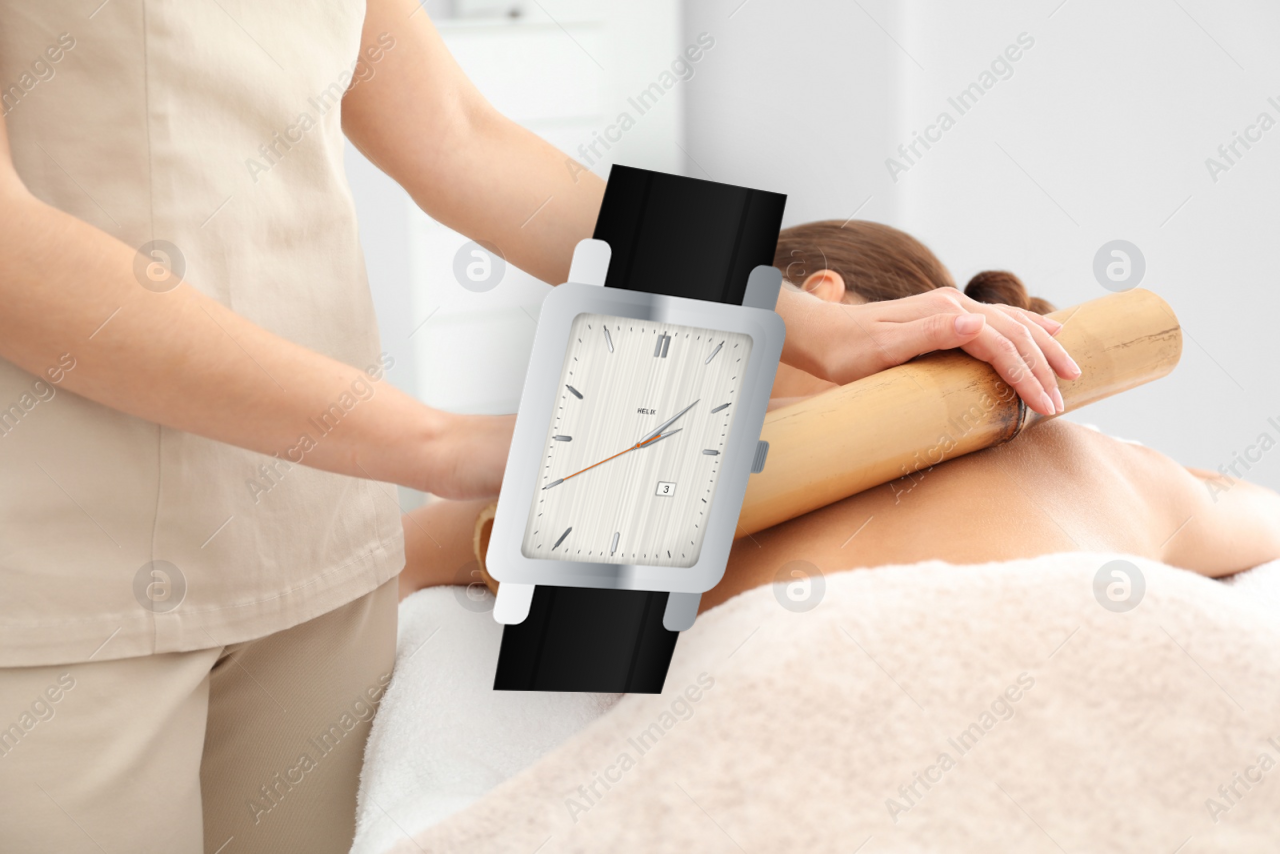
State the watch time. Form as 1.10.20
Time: 2.07.40
